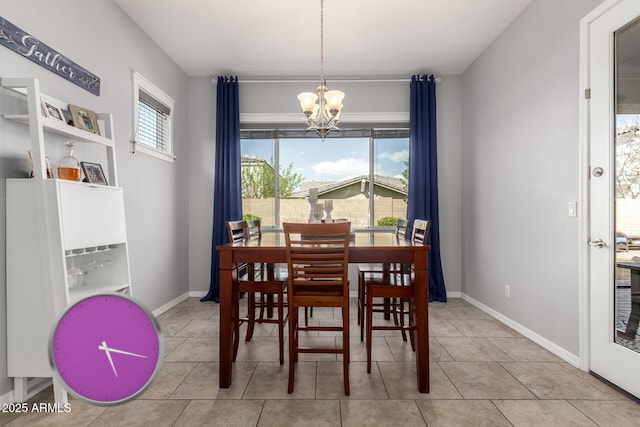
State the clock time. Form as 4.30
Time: 5.17
